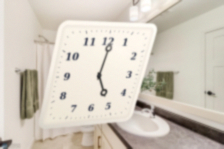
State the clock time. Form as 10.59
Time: 5.01
